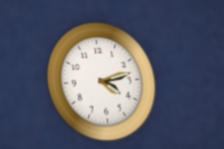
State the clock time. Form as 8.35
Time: 4.13
